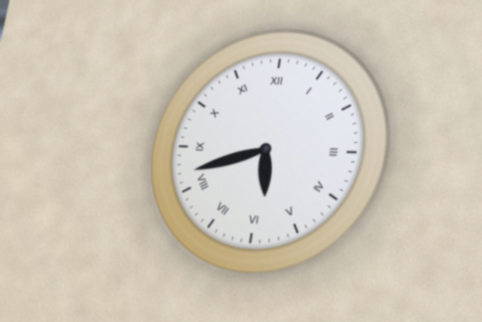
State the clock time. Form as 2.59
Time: 5.42
